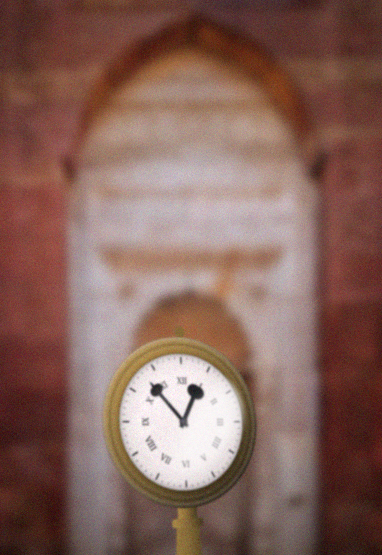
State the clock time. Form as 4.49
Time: 12.53
